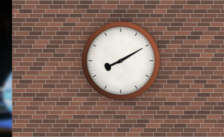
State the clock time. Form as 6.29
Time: 8.10
